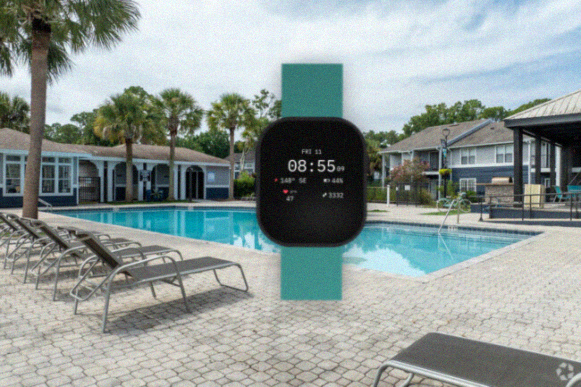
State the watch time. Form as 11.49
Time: 8.55
